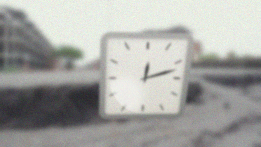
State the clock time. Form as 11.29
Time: 12.12
